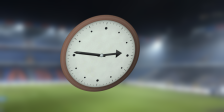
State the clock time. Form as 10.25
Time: 2.46
